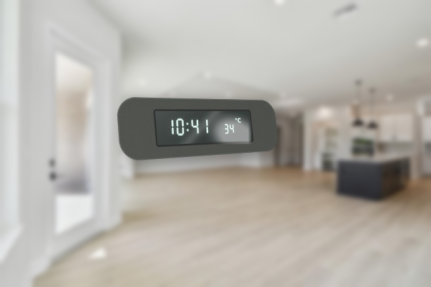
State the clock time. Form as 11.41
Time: 10.41
